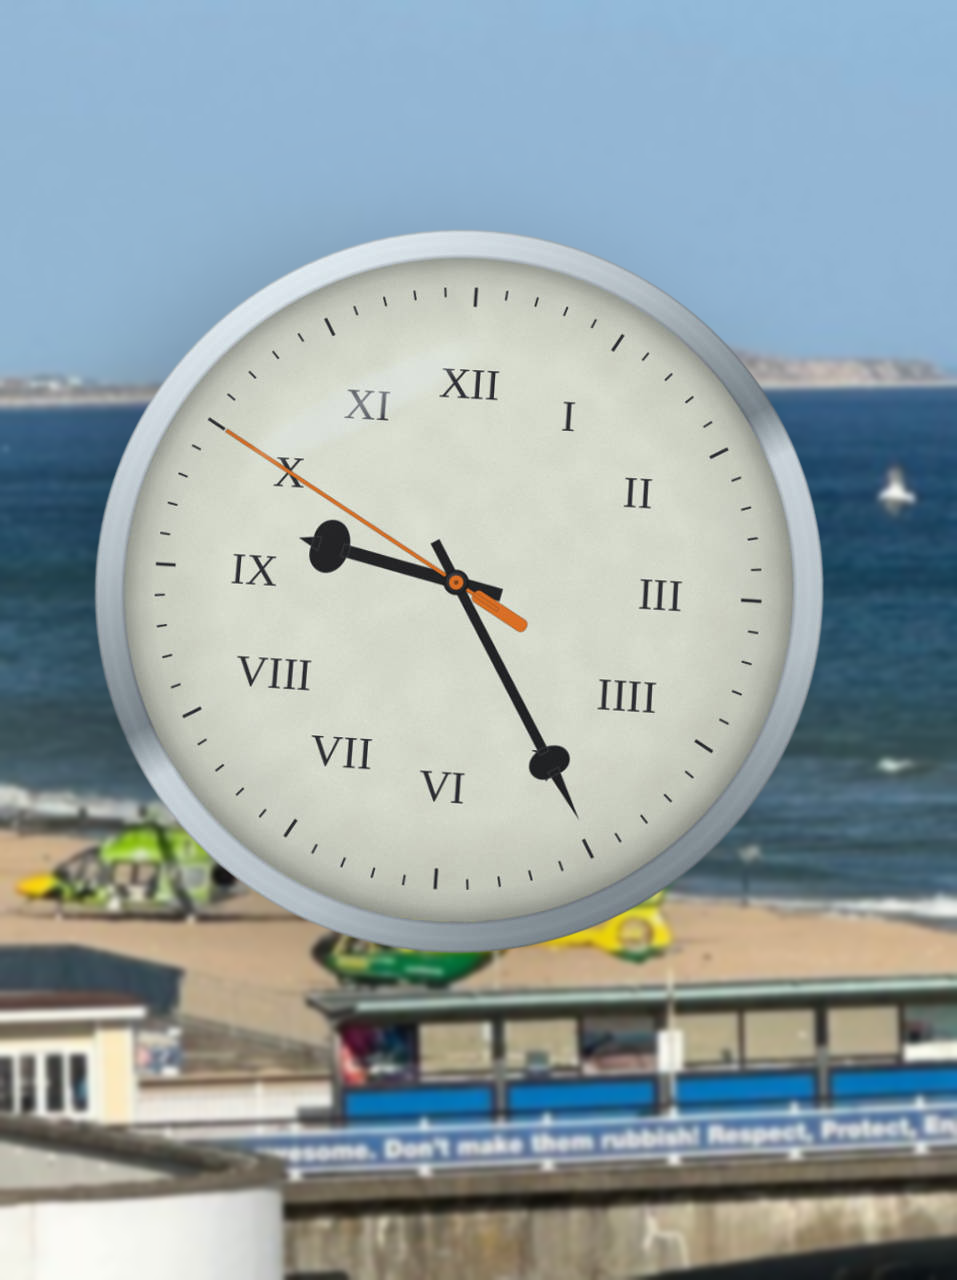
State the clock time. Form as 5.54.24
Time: 9.24.50
